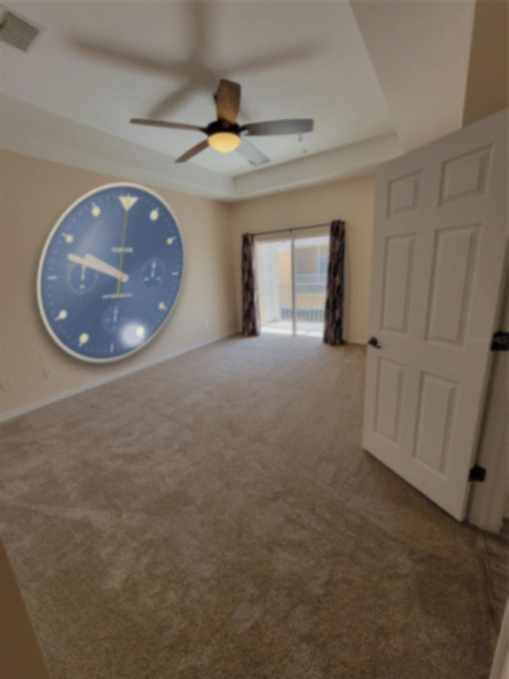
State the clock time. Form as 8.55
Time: 9.48
